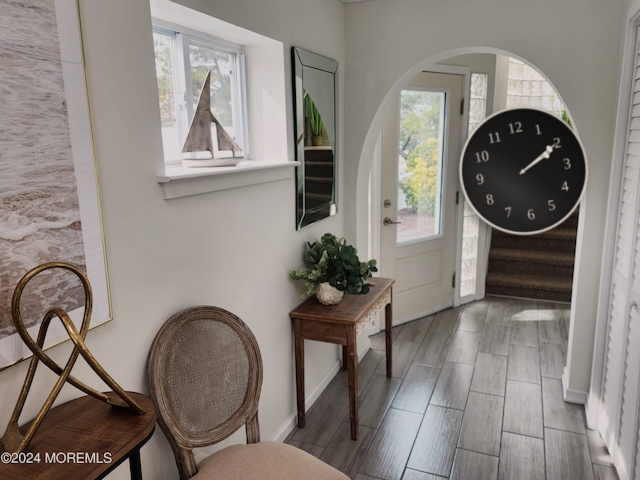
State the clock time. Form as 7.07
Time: 2.10
